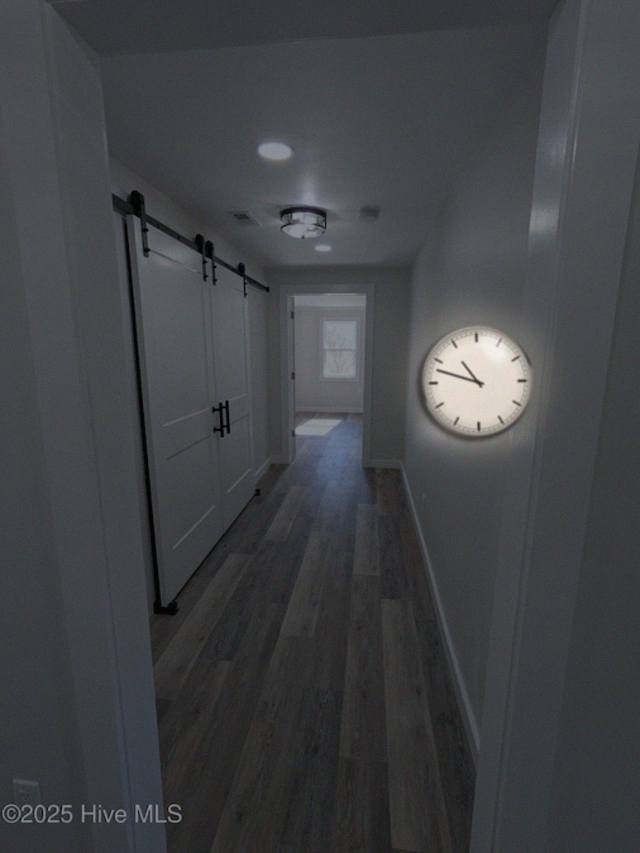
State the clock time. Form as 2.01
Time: 10.48
